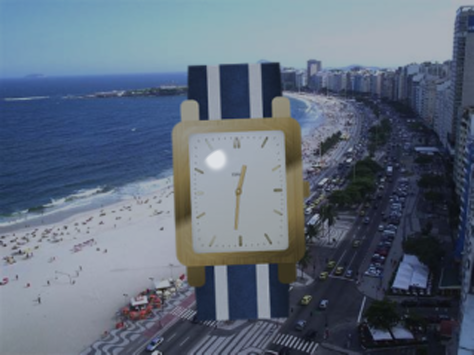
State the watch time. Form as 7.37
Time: 12.31
